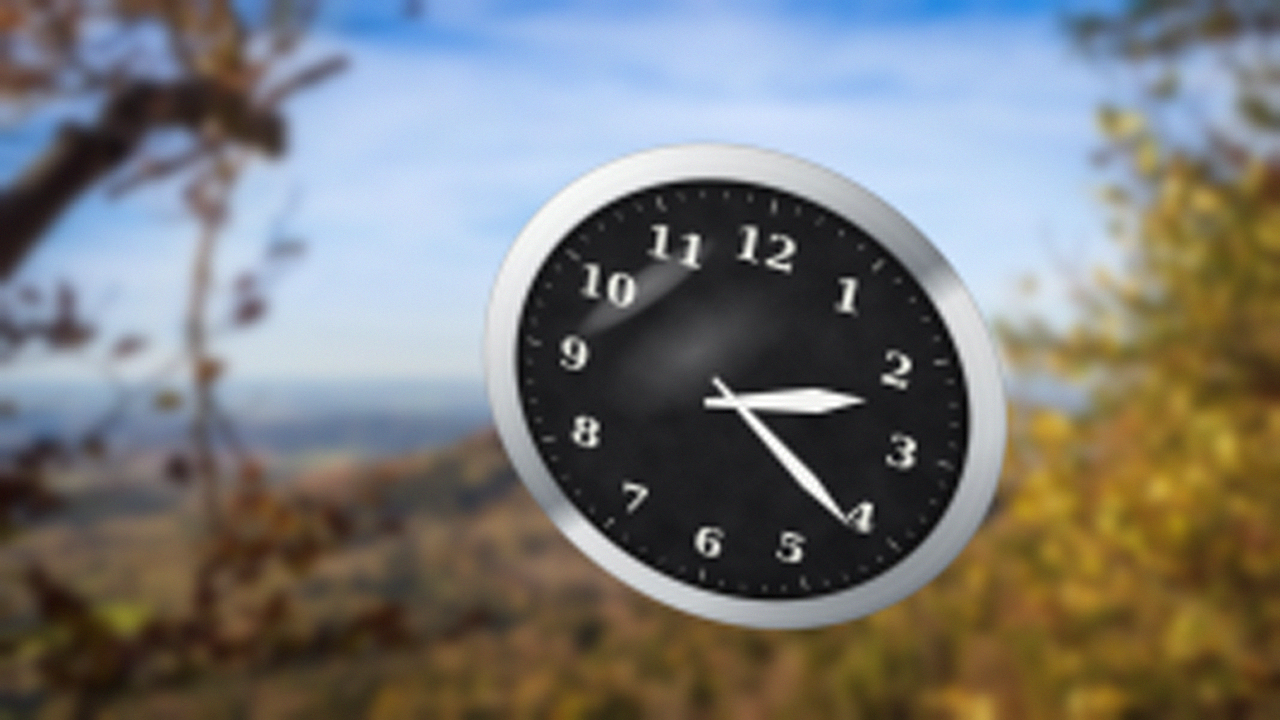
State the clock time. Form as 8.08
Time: 2.21
